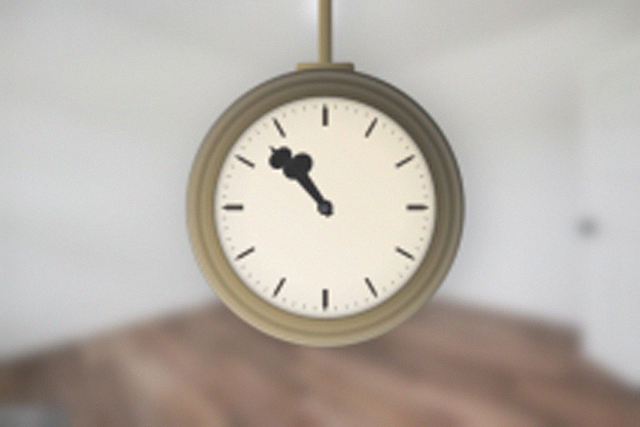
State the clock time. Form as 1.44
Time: 10.53
